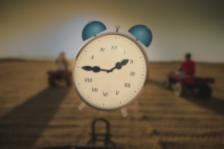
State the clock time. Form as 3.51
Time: 1.45
